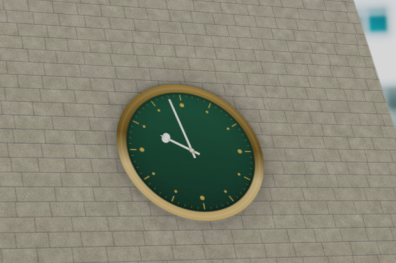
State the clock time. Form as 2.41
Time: 9.58
